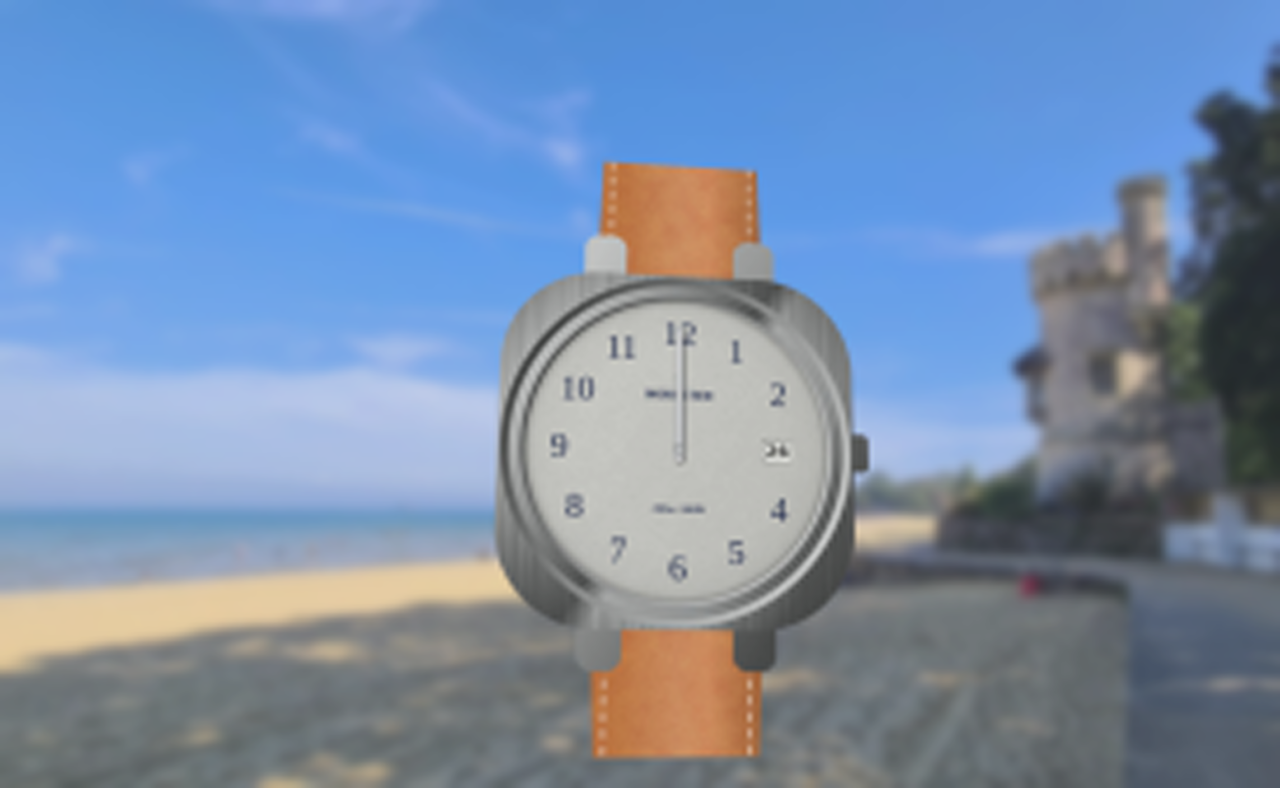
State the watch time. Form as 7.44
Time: 12.00
